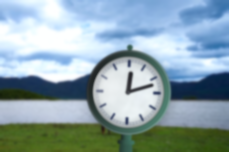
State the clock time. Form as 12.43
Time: 12.12
